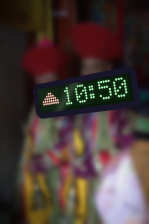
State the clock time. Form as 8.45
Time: 10.50
